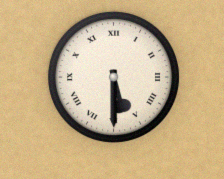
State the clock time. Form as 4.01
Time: 5.30
